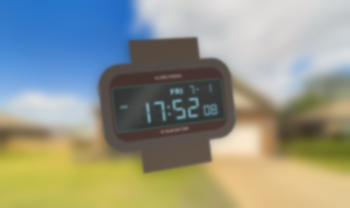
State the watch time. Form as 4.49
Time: 17.52
